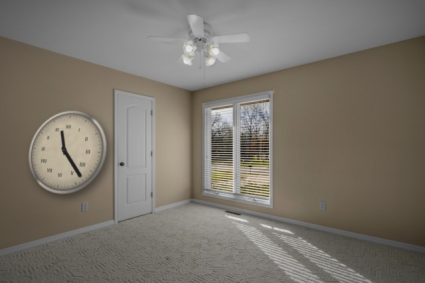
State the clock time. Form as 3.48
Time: 11.23
